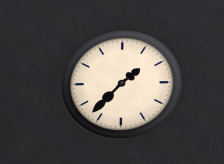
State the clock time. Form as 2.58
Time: 1.37
